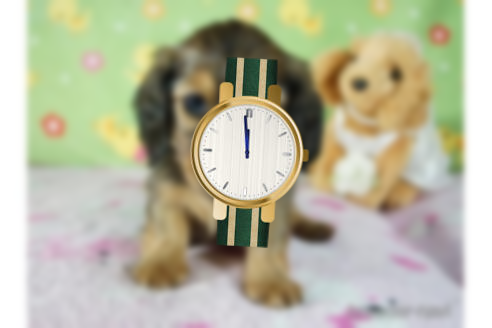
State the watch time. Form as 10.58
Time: 11.59
